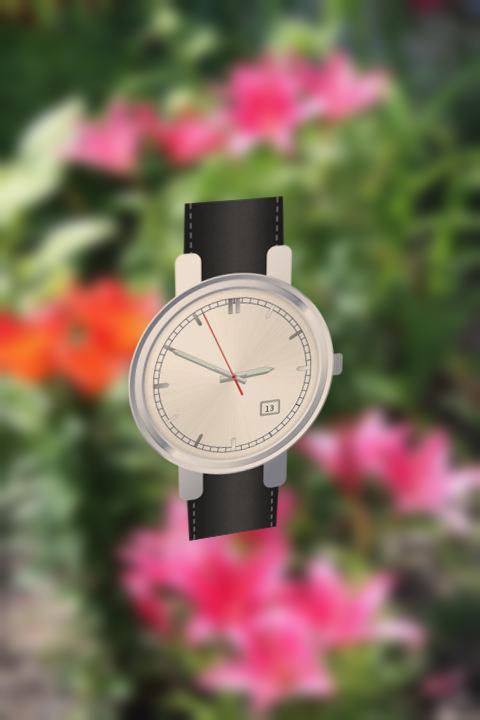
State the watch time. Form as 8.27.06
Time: 2.49.56
